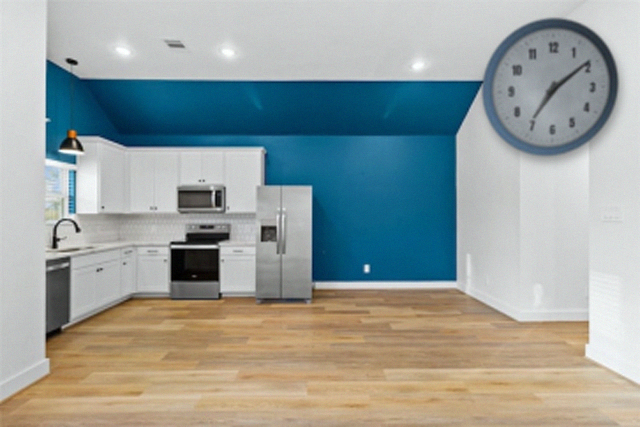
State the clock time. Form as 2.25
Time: 7.09
